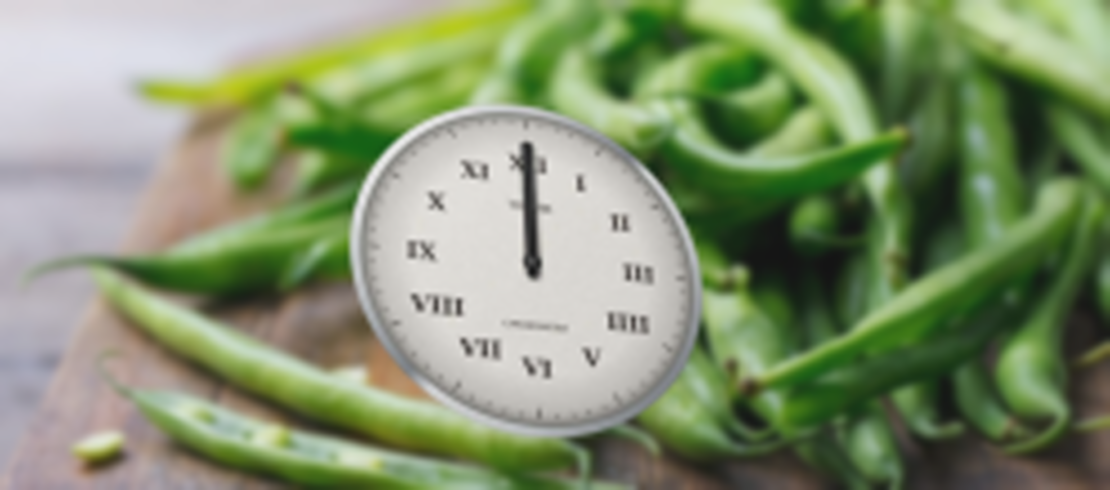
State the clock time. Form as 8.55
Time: 12.00
